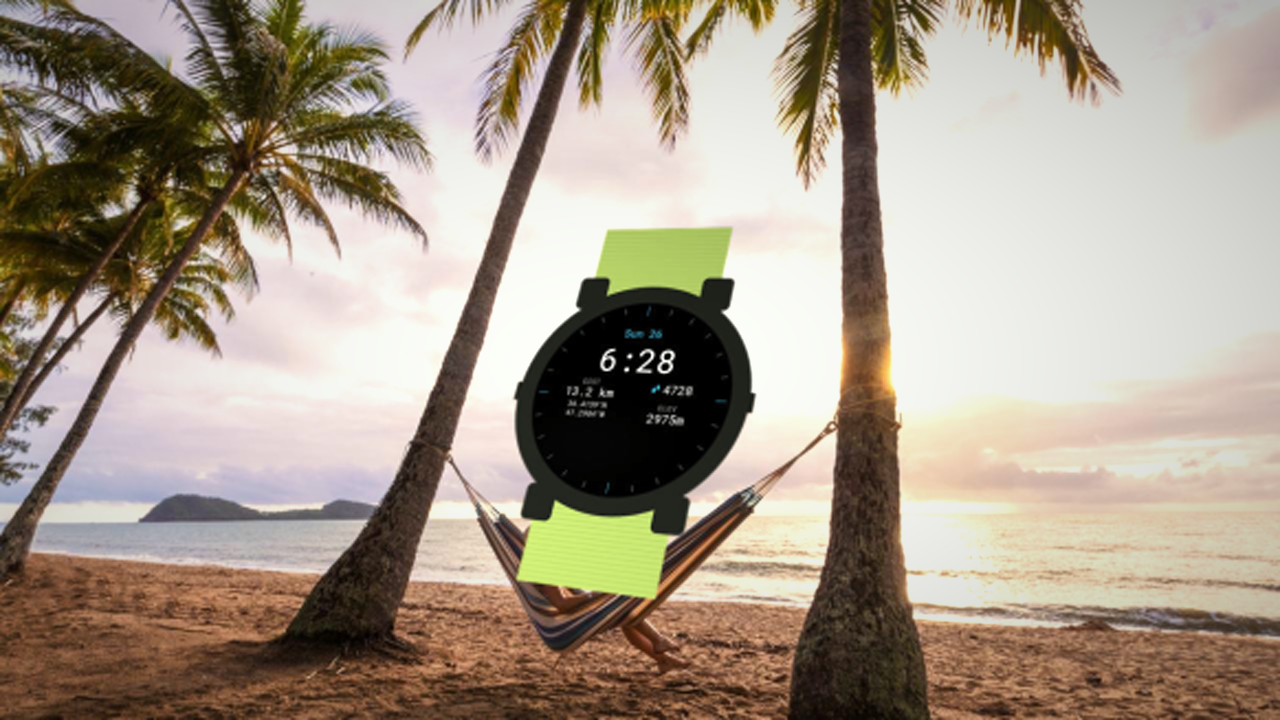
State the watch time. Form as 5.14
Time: 6.28
